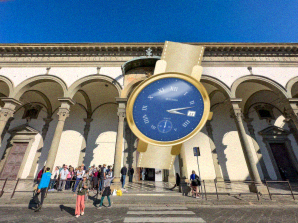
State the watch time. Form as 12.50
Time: 3.12
